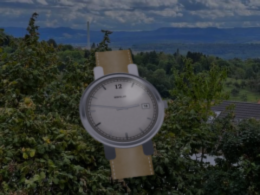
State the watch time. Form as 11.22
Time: 2.47
